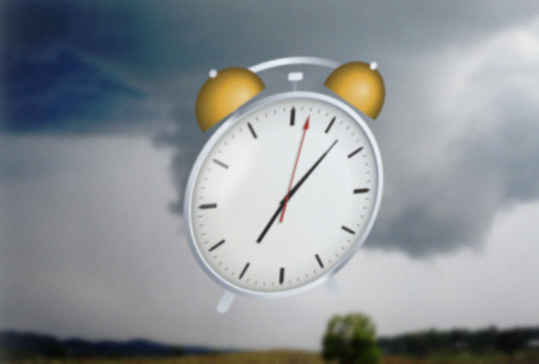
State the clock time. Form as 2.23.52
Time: 7.07.02
